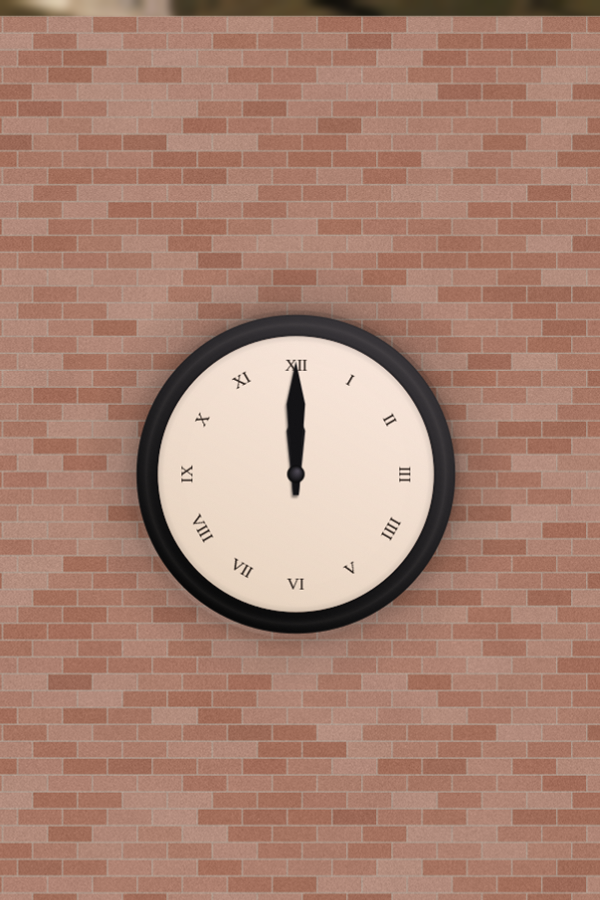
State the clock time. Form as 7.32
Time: 12.00
